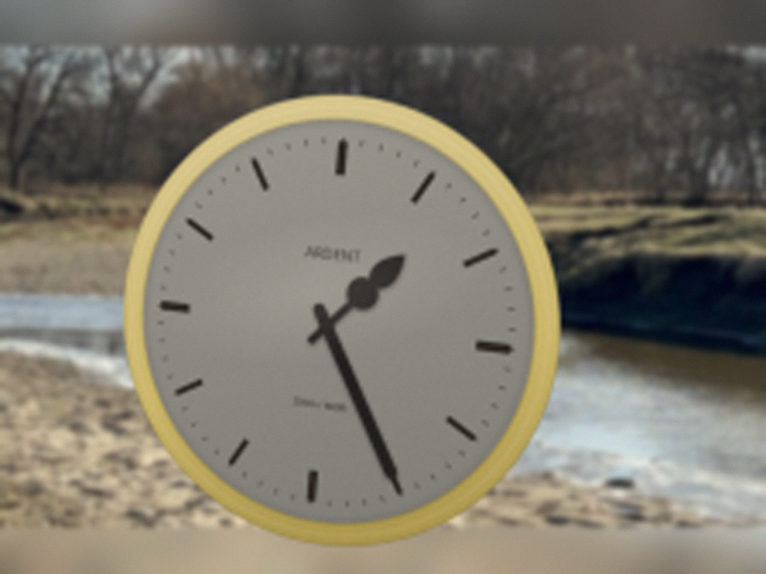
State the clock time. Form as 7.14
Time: 1.25
